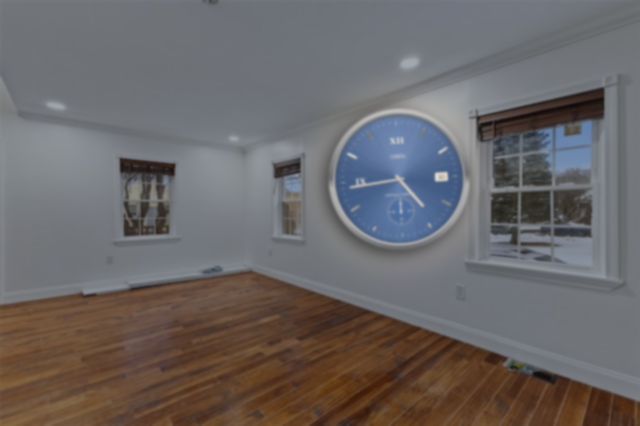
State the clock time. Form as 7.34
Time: 4.44
